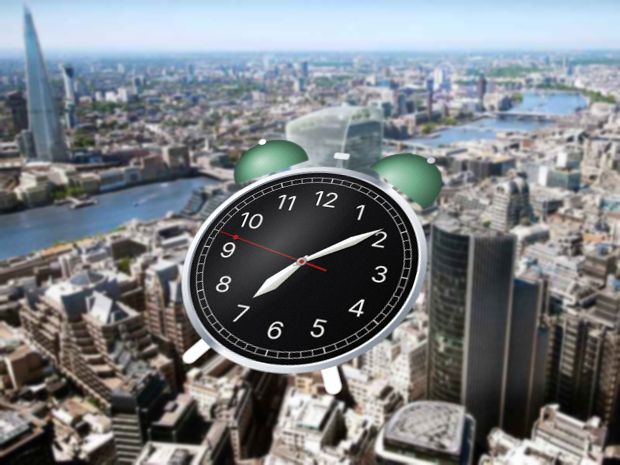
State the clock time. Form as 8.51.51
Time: 7.08.47
